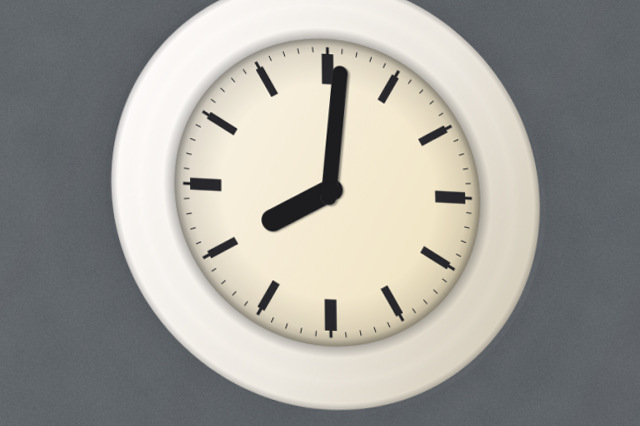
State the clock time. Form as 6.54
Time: 8.01
